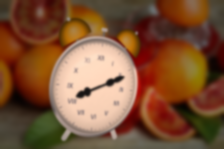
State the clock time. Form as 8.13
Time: 8.11
